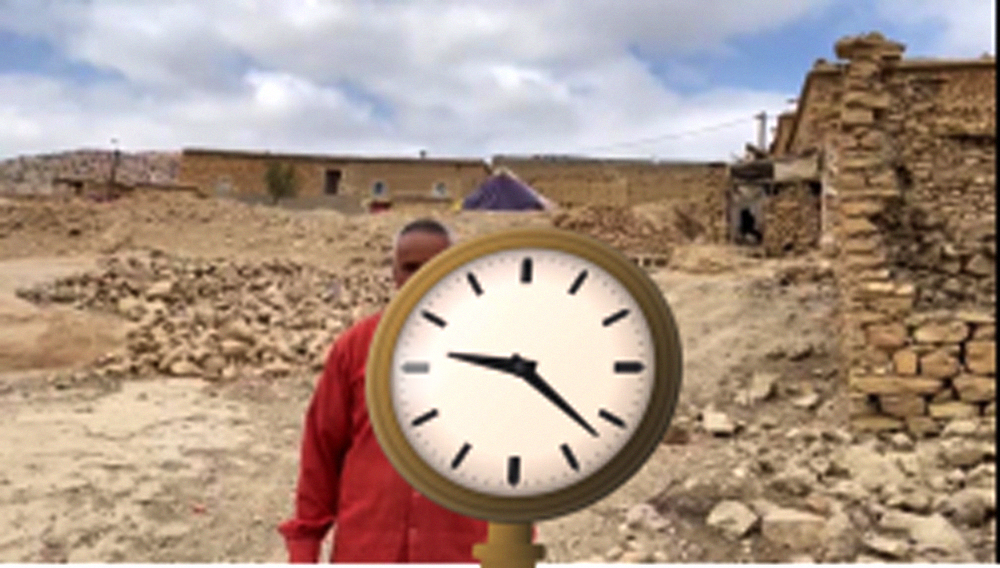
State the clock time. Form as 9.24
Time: 9.22
